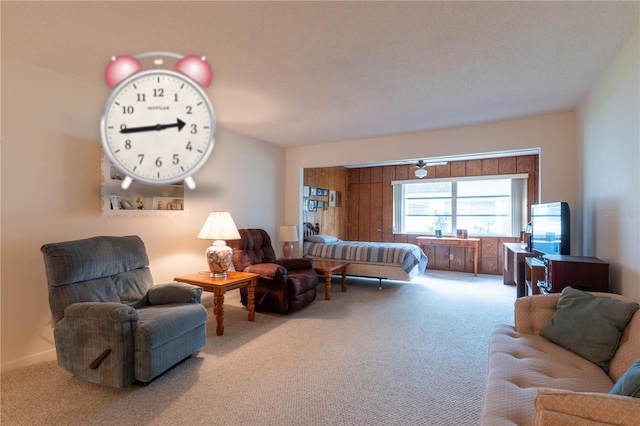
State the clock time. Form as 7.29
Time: 2.44
